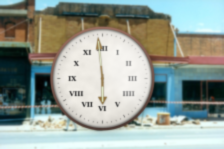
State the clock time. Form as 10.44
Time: 5.59
